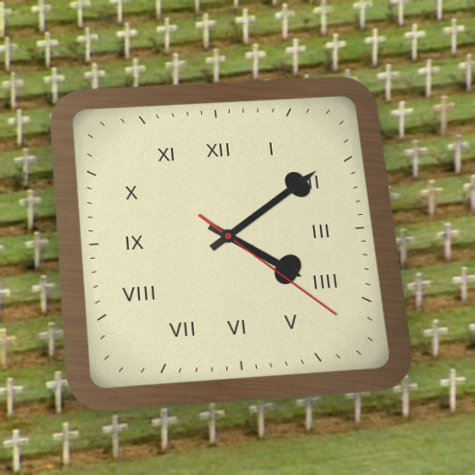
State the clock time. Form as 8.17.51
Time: 4.09.22
